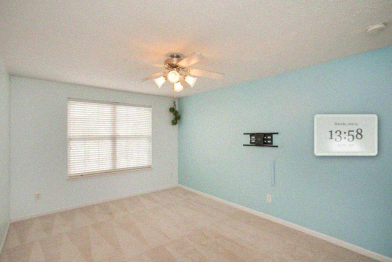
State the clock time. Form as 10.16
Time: 13.58
